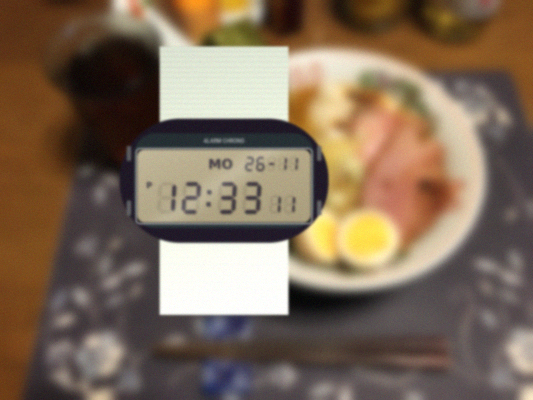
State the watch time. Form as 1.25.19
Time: 12.33.11
